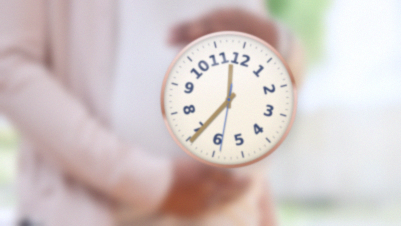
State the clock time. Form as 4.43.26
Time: 11.34.29
